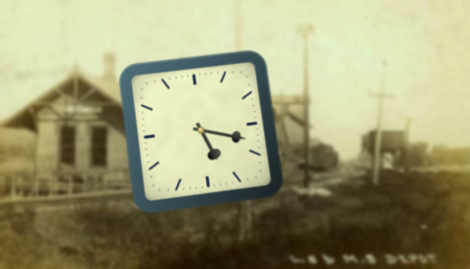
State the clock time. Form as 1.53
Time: 5.18
